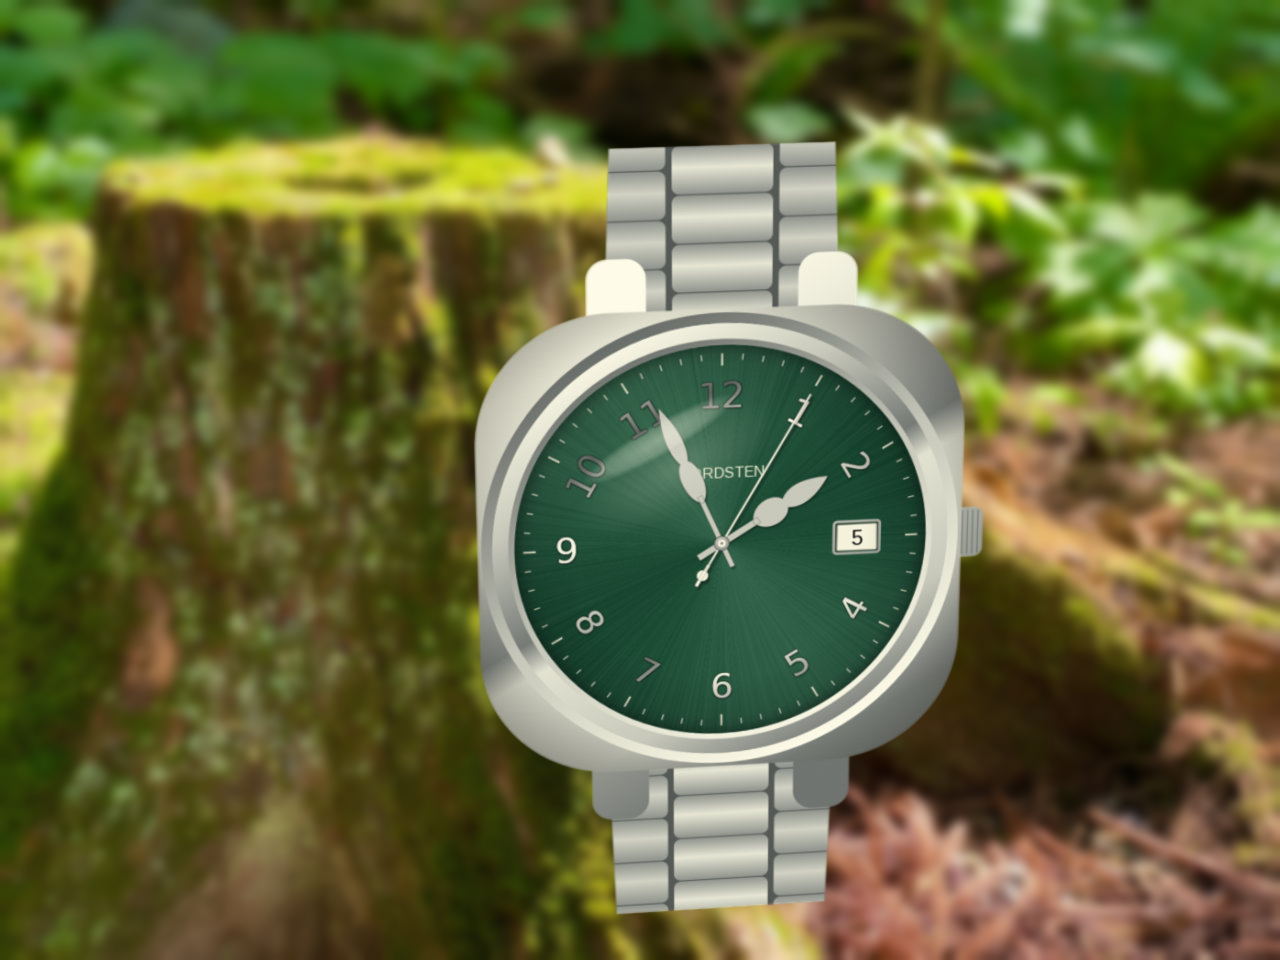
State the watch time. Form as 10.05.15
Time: 1.56.05
